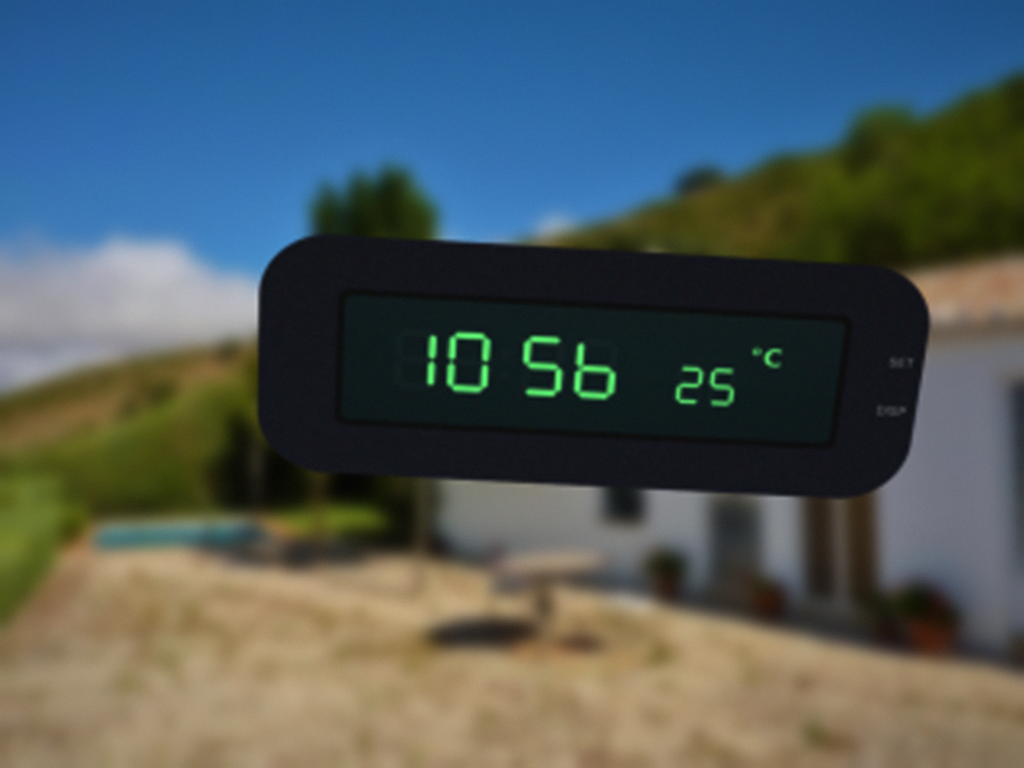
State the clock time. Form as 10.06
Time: 10.56
